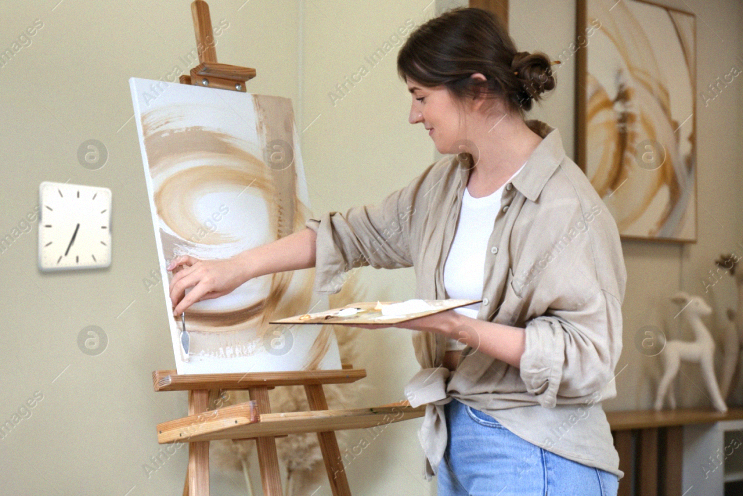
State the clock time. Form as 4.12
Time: 6.34
